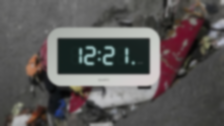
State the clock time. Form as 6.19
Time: 12.21
